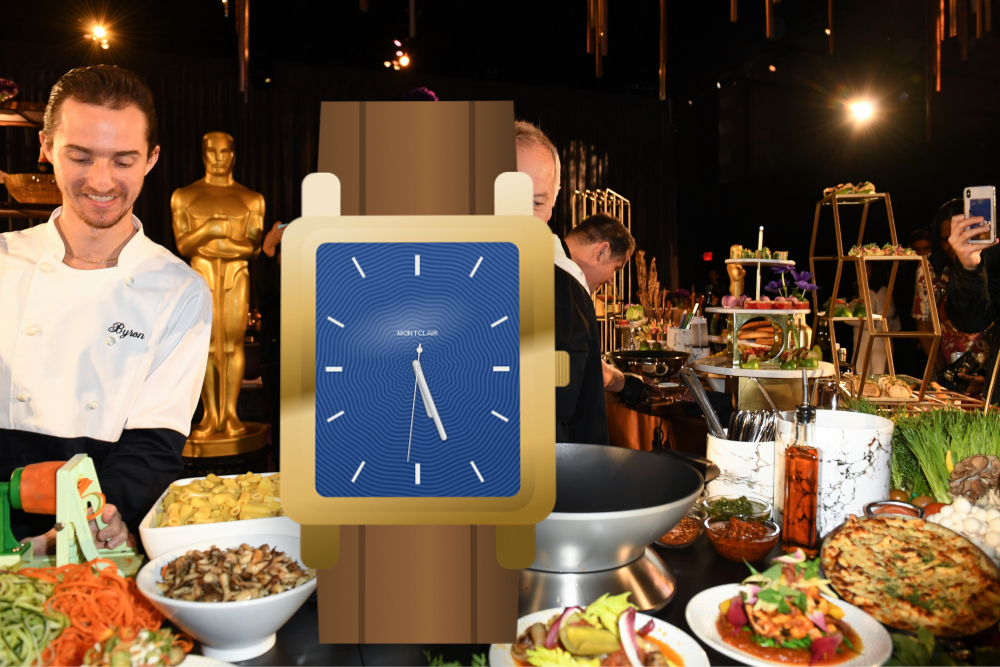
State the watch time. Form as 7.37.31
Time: 5.26.31
